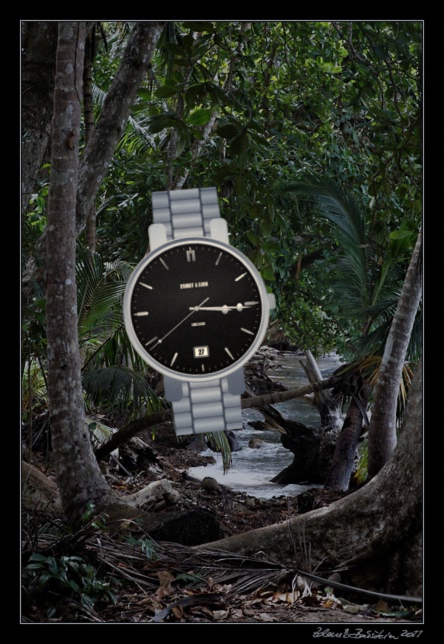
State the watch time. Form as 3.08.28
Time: 3.15.39
